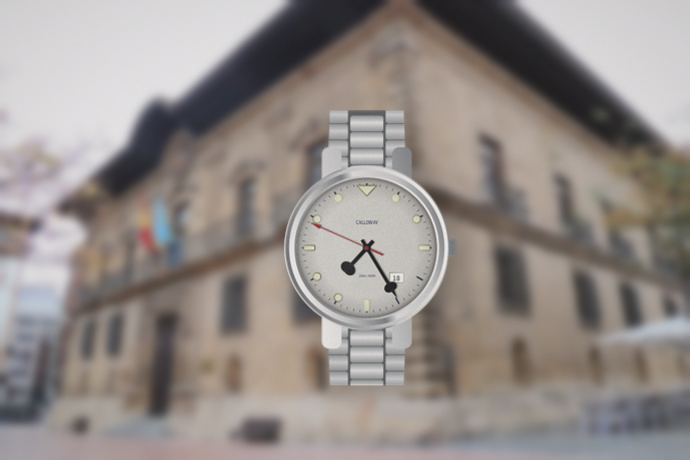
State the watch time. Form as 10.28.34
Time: 7.24.49
